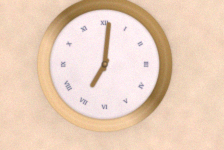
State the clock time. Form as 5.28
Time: 7.01
